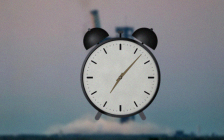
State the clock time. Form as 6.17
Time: 7.07
